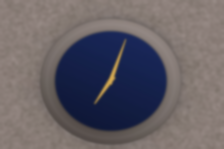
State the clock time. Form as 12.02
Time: 7.03
